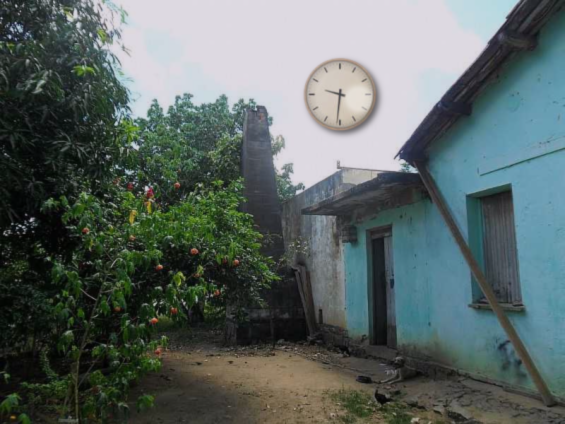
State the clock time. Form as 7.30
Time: 9.31
